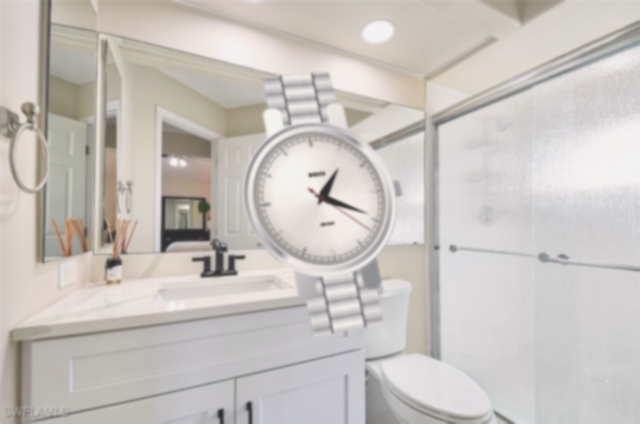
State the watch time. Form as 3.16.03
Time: 1.19.22
